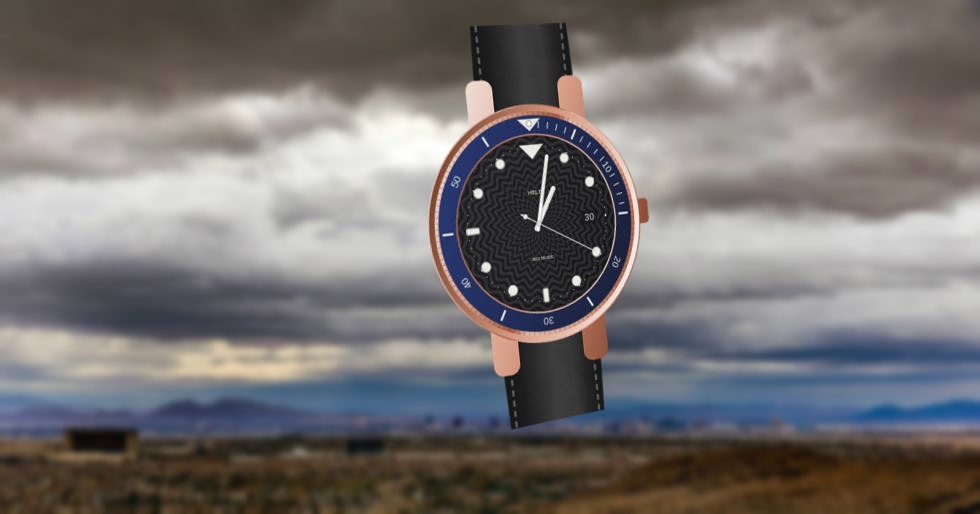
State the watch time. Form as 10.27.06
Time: 1.02.20
